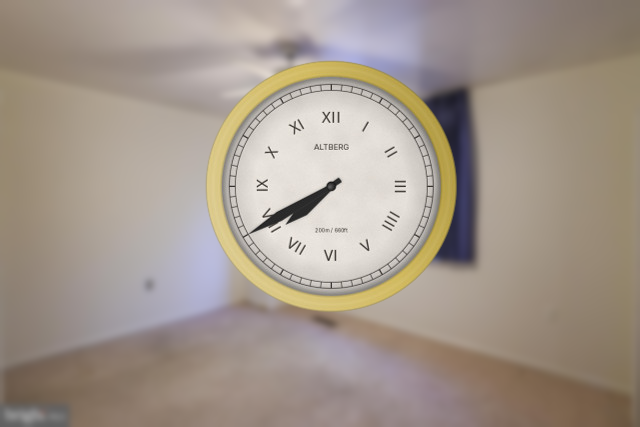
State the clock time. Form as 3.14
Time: 7.40
